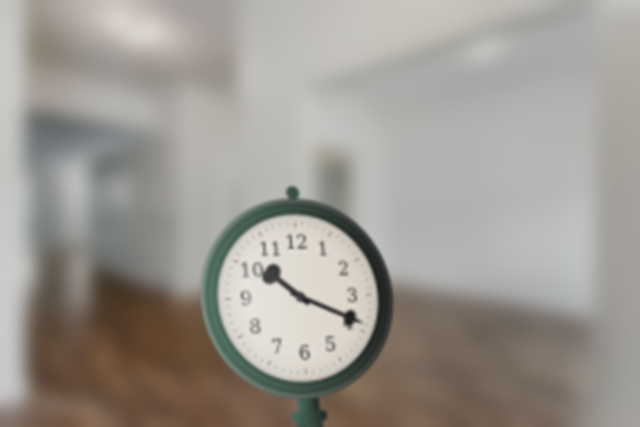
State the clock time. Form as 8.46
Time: 10.19
